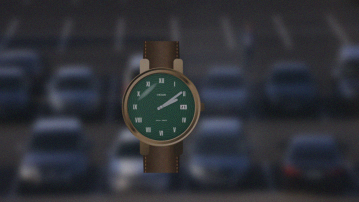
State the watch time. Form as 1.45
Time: 2.09
